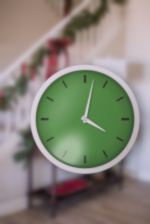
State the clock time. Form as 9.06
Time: 4.02
